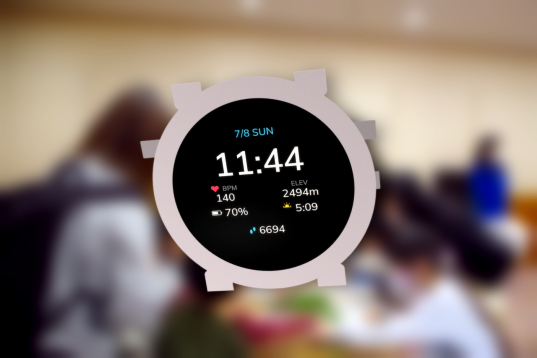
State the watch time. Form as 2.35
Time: 11.44
